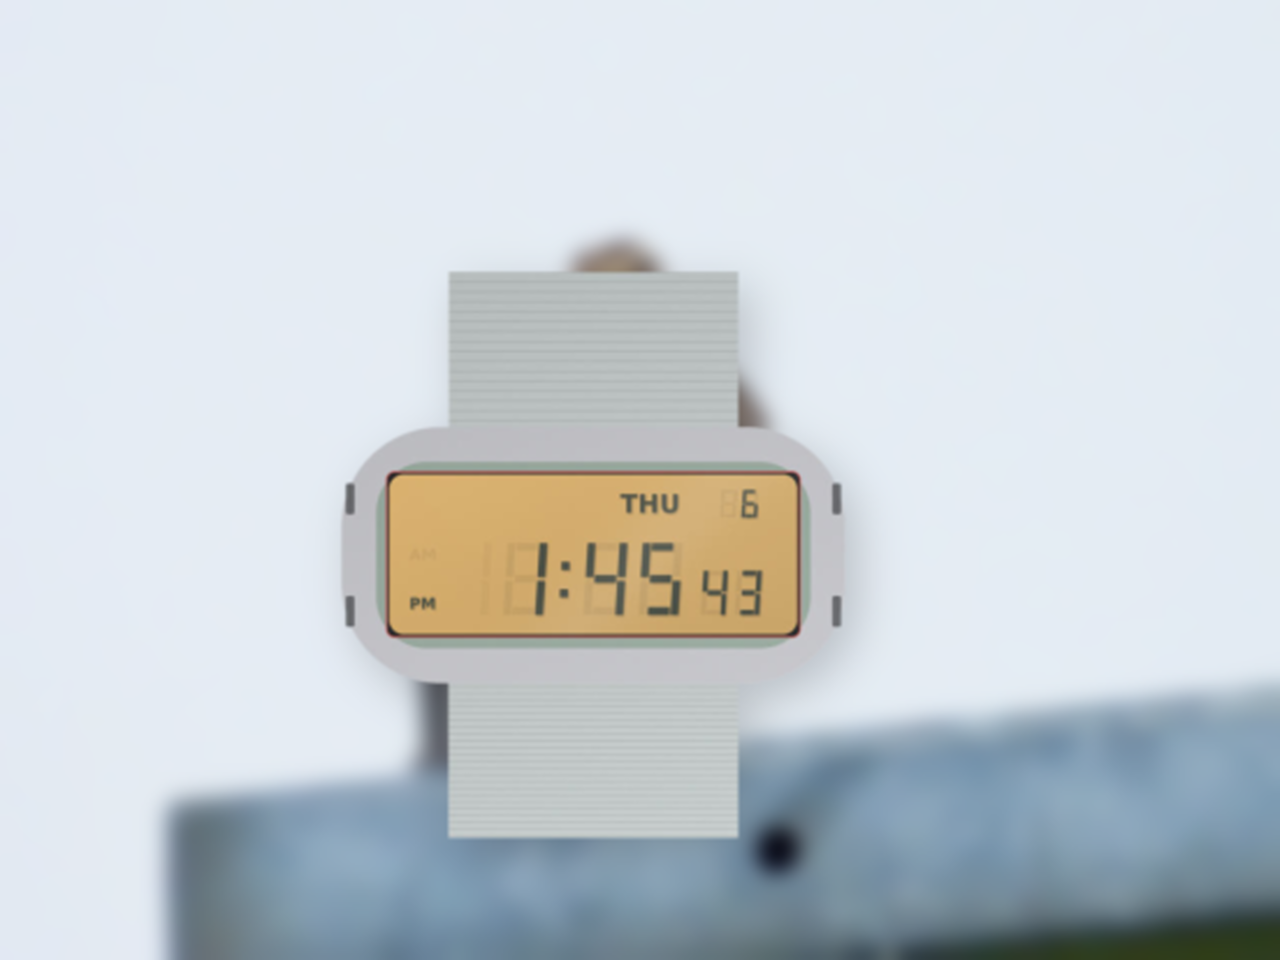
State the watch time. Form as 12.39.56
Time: 1.45.43
